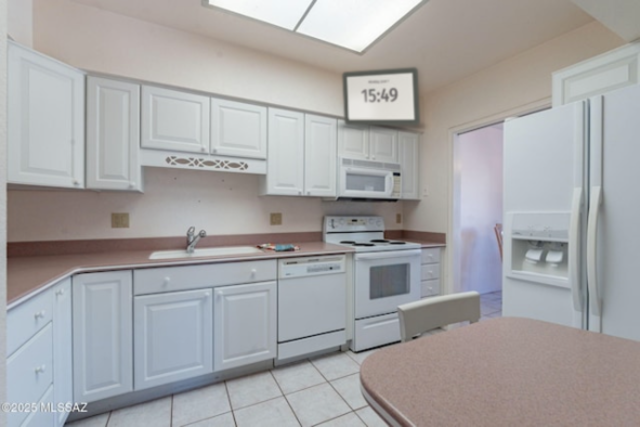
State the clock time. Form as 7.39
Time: 15.49
